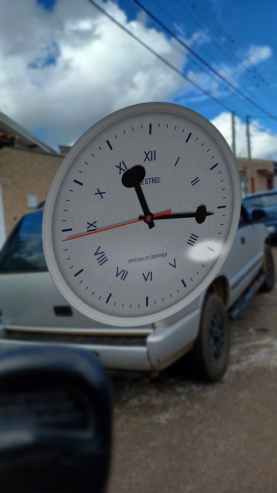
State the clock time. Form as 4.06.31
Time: 11.15.44
